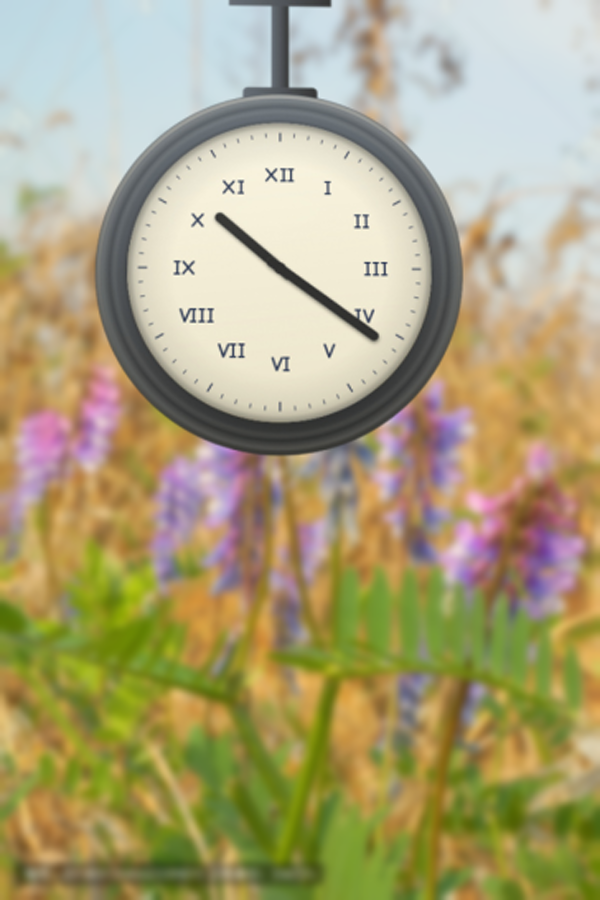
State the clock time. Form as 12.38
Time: 10.21
